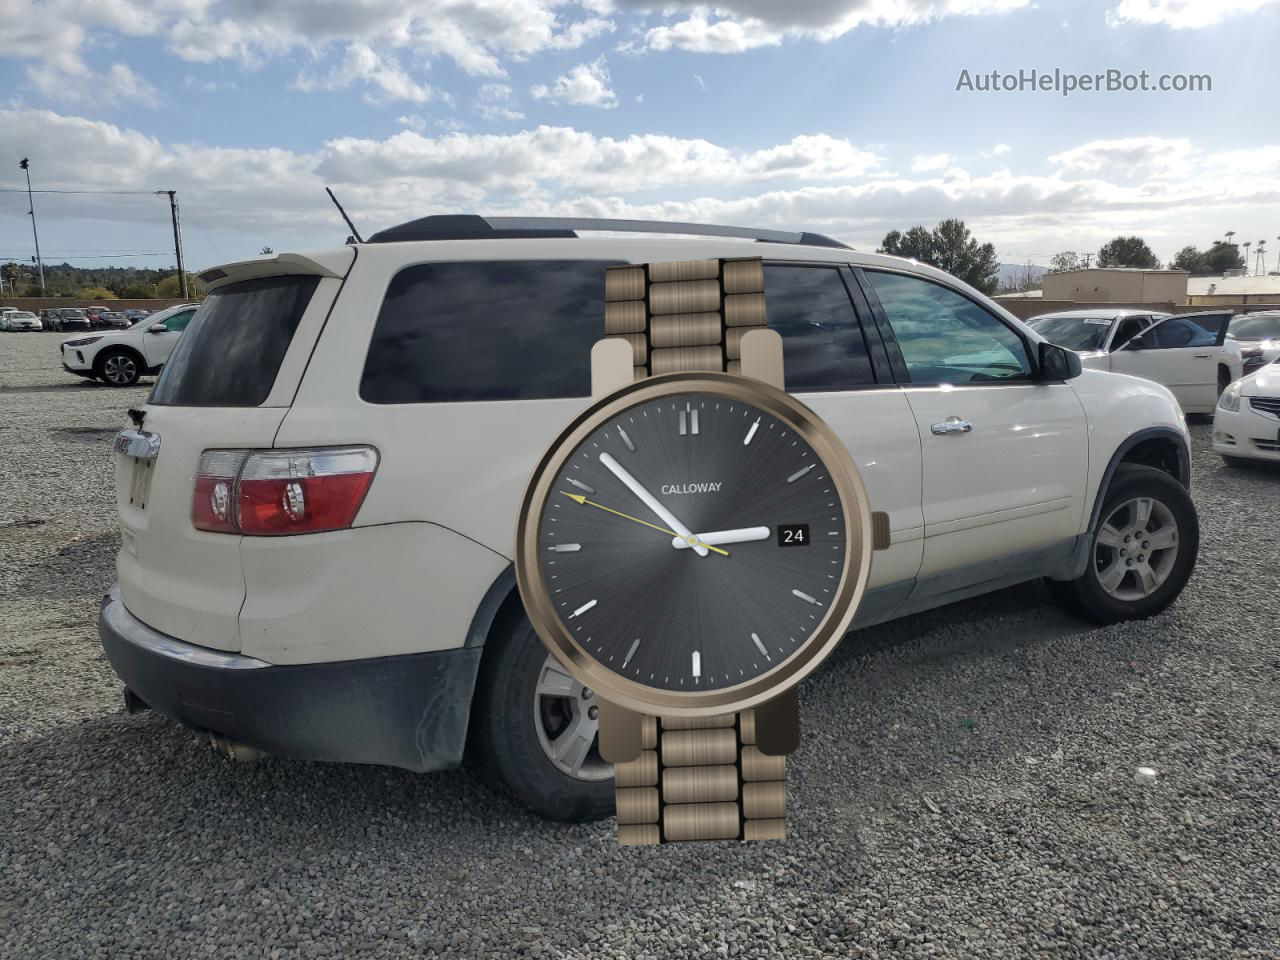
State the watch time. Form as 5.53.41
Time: 2.52.49
